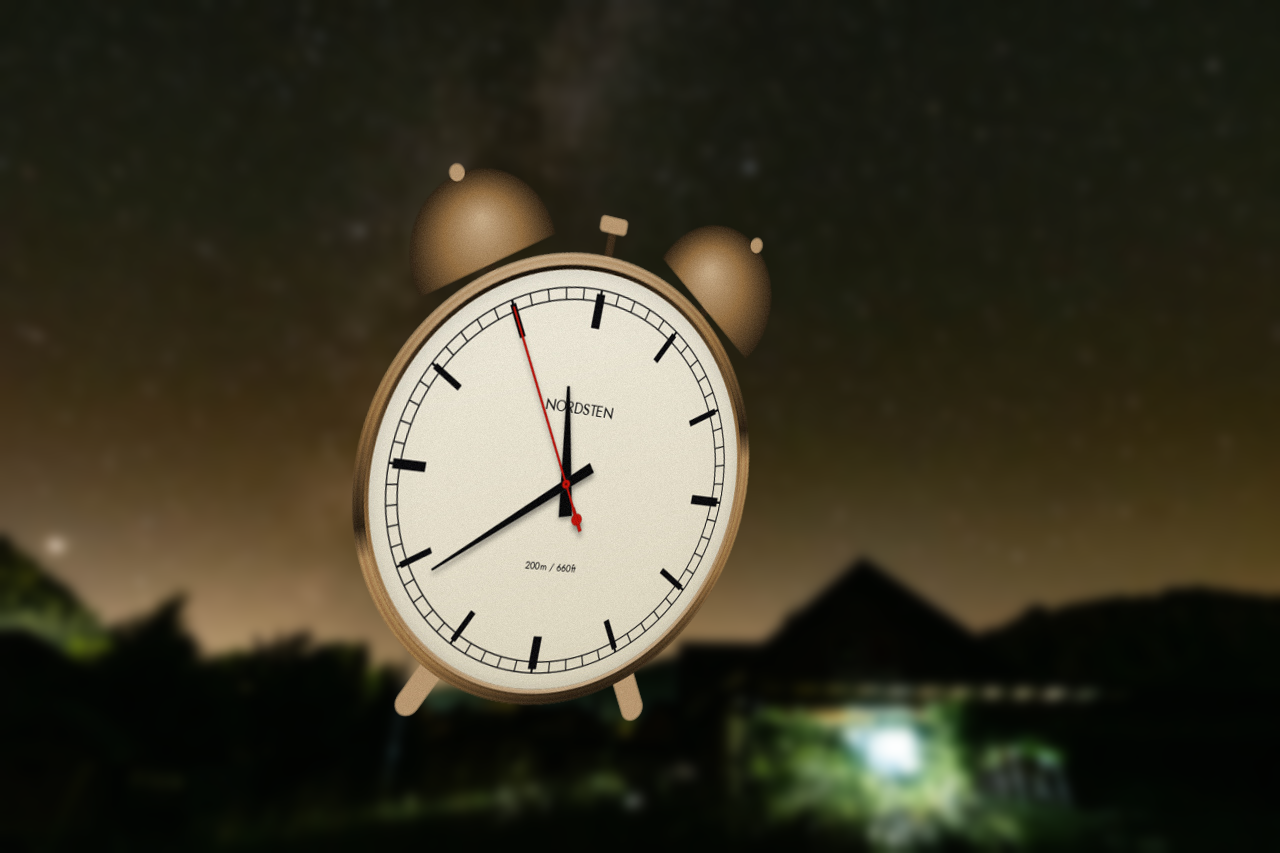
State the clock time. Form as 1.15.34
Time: 11.38.55
